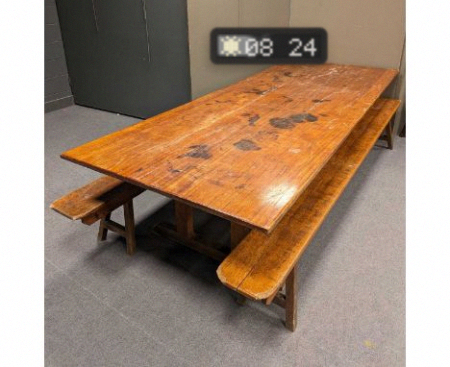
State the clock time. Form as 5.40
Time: 8.24
